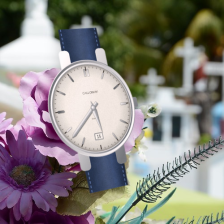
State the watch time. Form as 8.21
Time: 5.38
